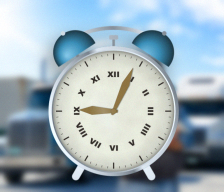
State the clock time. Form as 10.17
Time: 9.04
